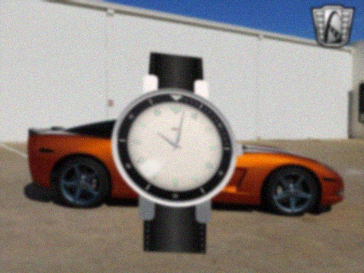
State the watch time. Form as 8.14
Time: 10.02
